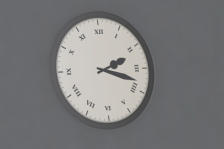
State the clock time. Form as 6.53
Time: 2.18
